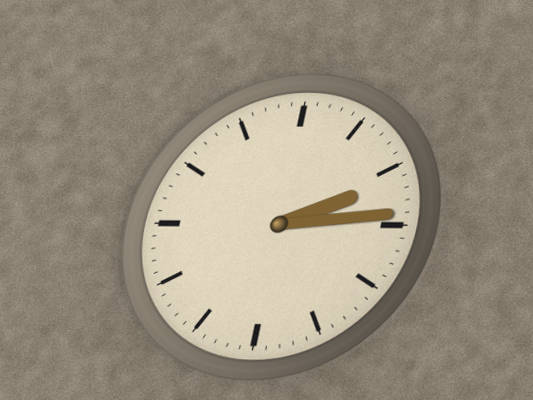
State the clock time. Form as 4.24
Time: 2.14
